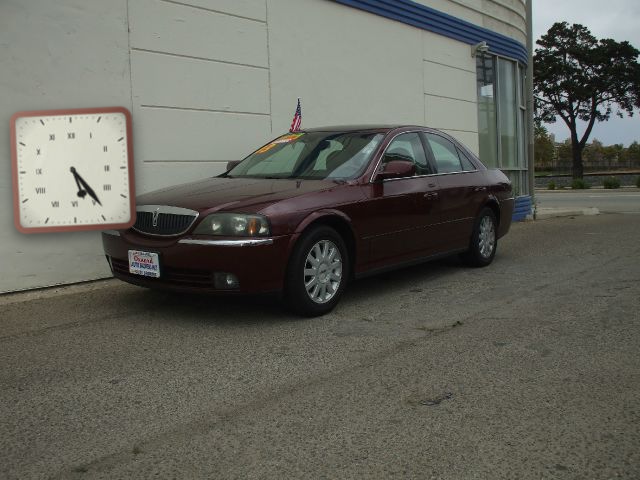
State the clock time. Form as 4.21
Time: 5.24
